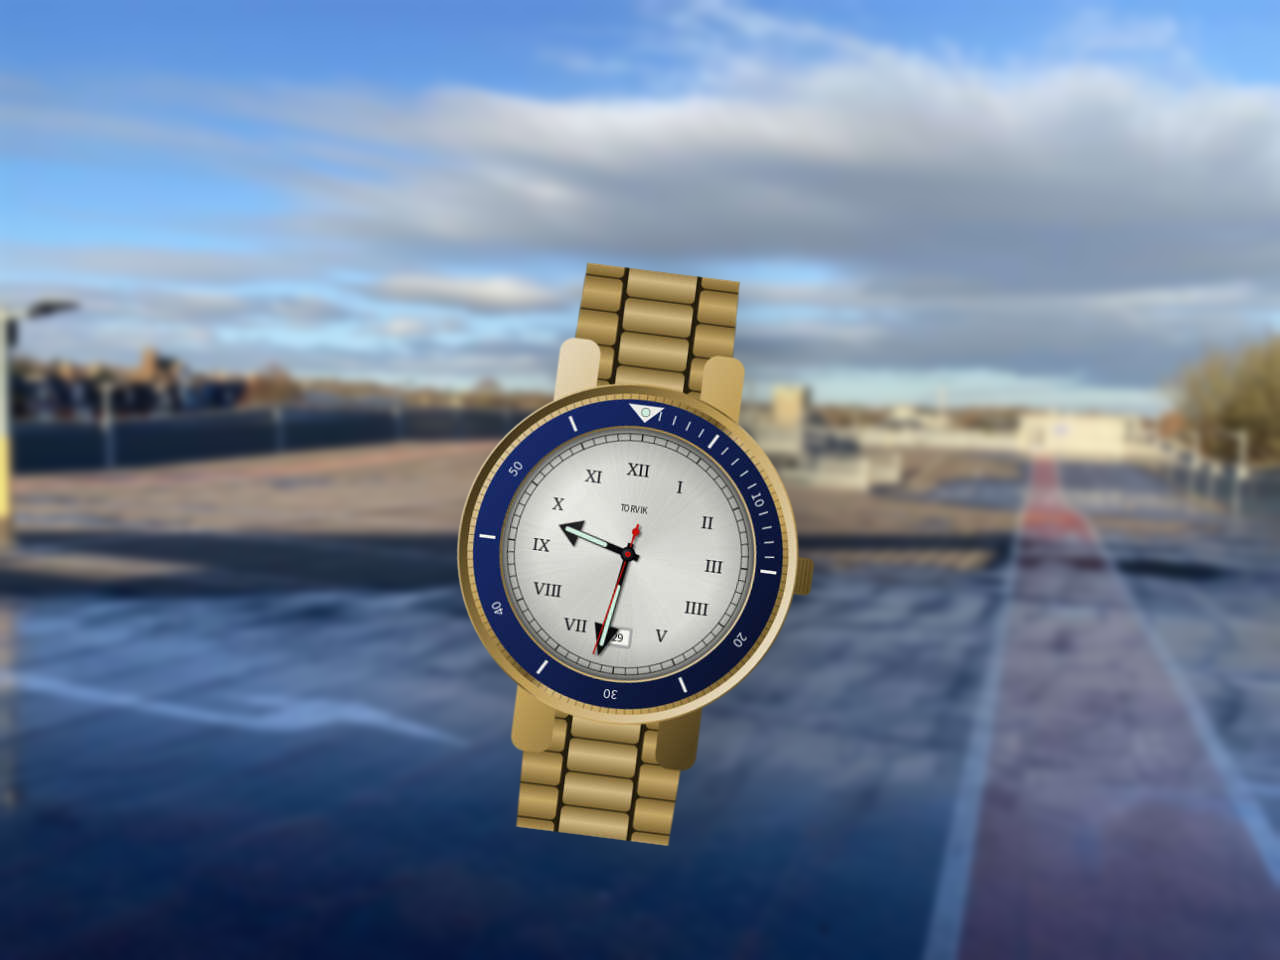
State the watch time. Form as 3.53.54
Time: 9.31.32
